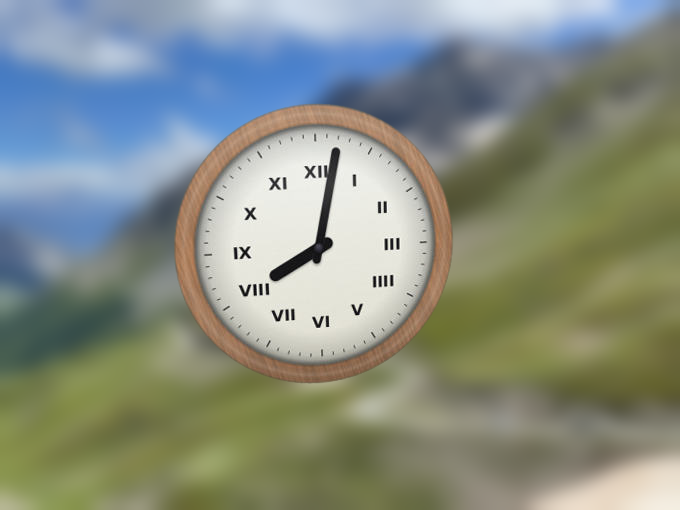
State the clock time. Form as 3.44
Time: 8.02
